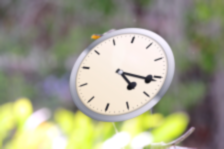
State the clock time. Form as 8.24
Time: 4.16
